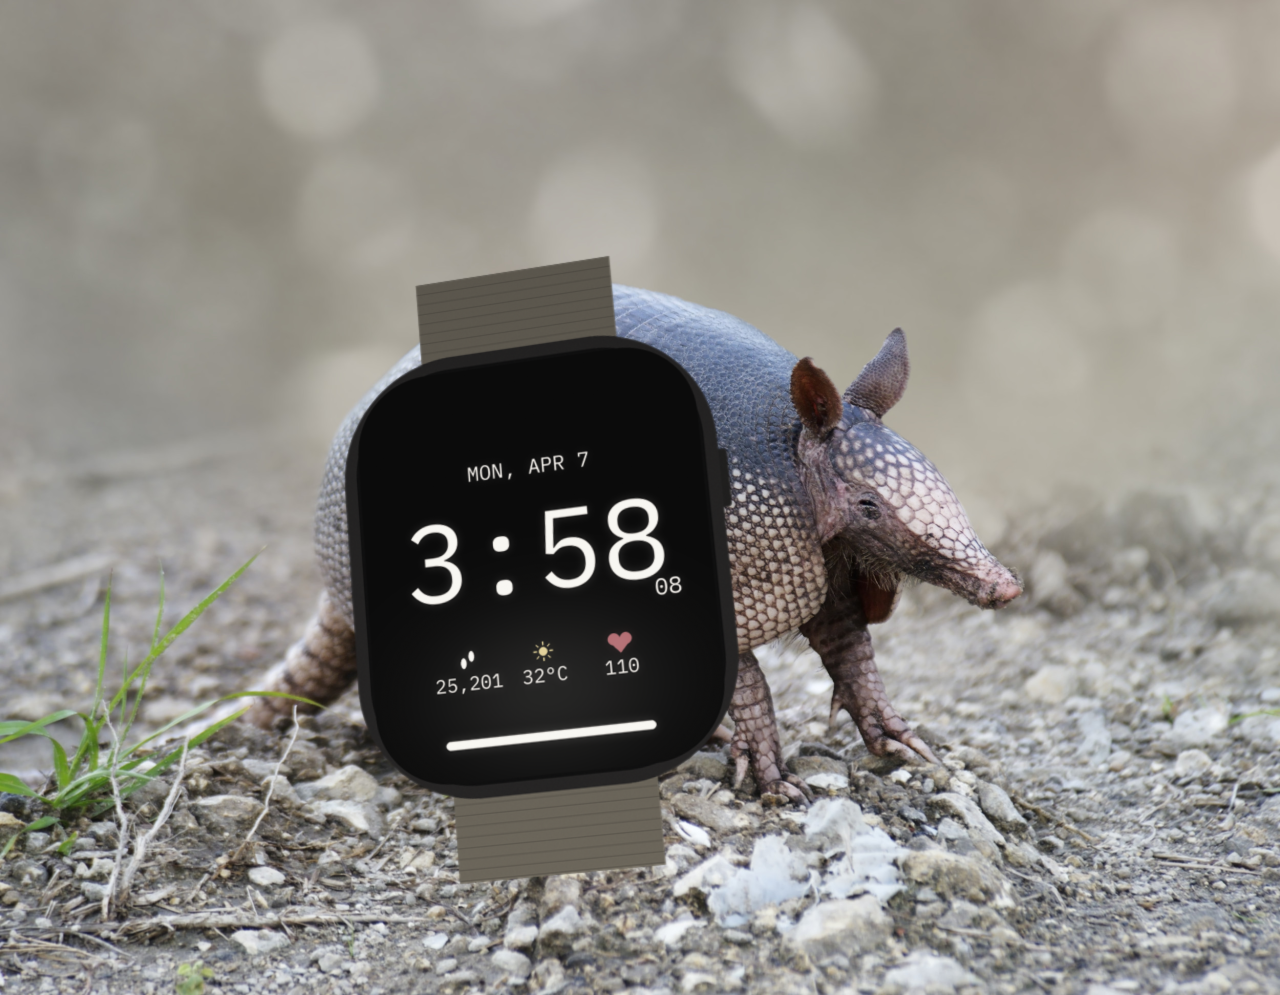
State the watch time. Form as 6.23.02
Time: 3.58.08
